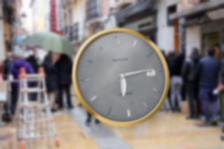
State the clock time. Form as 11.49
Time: 6.14
